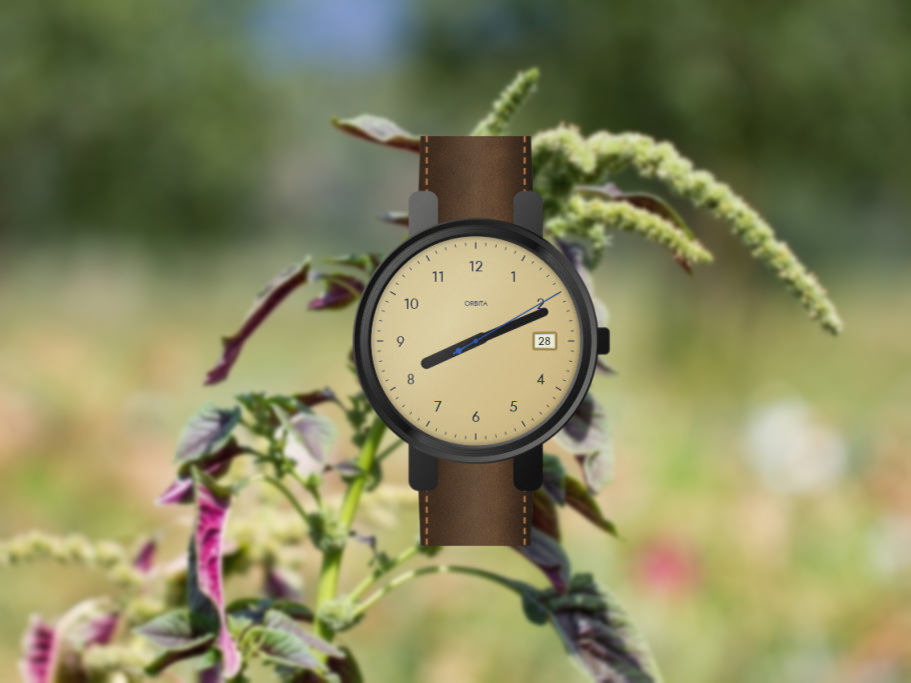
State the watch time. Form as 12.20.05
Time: 8.11.10
